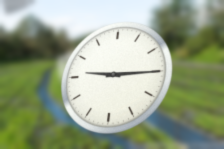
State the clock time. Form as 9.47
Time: 9.15
